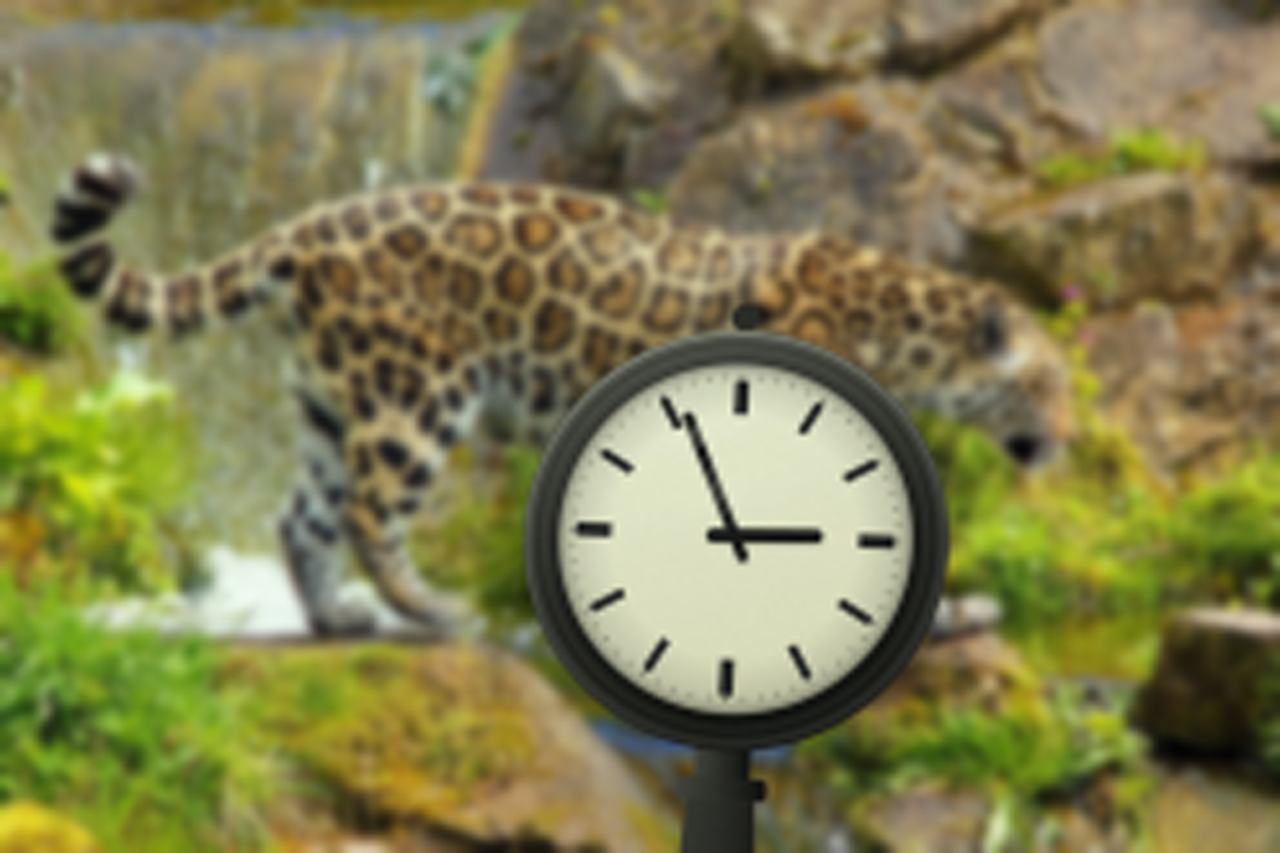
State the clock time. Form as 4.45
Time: 2.56
